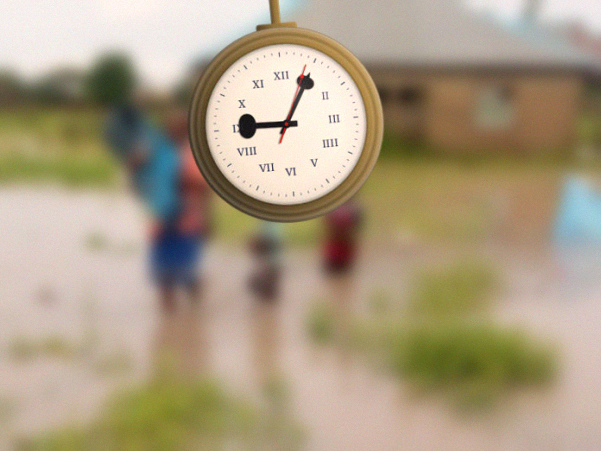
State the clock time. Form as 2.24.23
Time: 9.05.04
